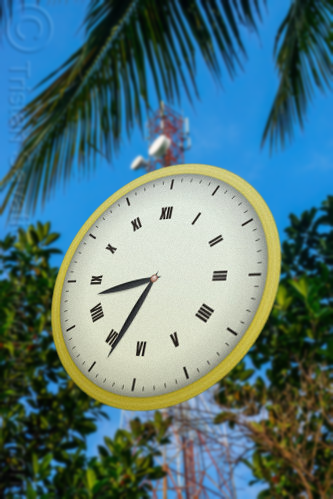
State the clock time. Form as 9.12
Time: 8.34
